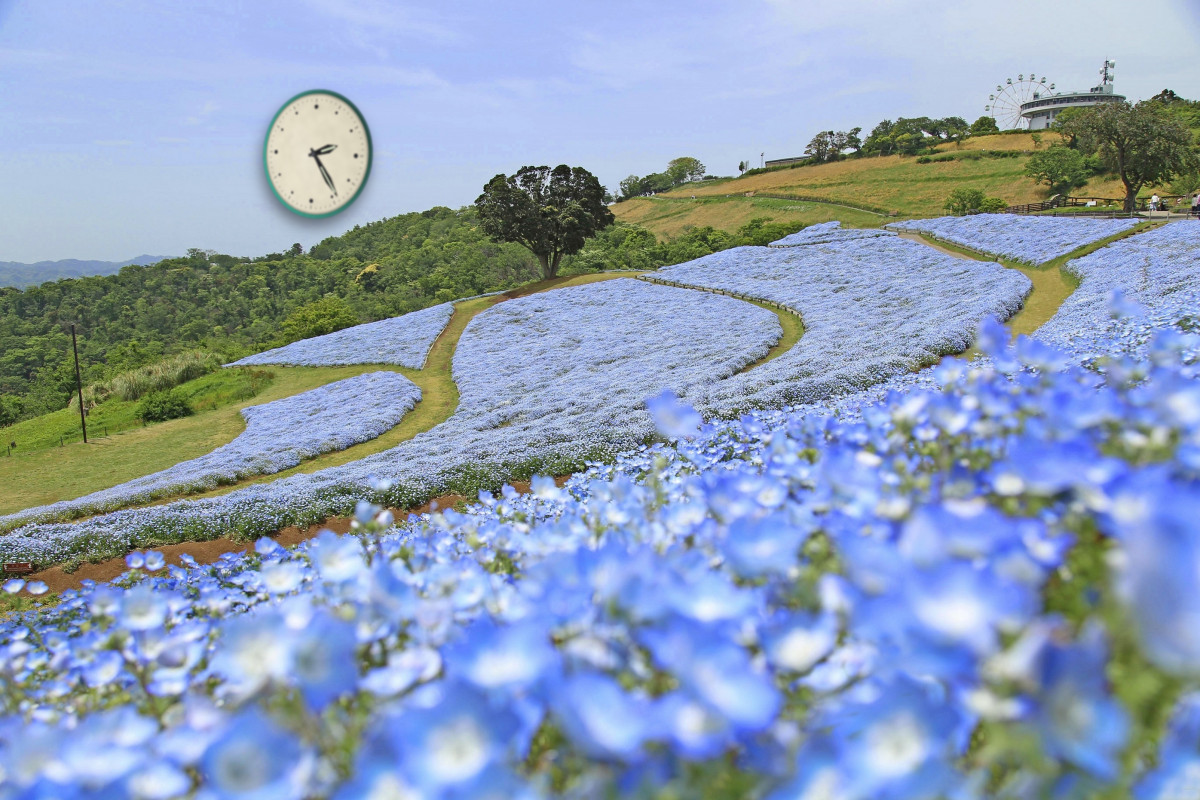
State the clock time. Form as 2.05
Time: 2.24
